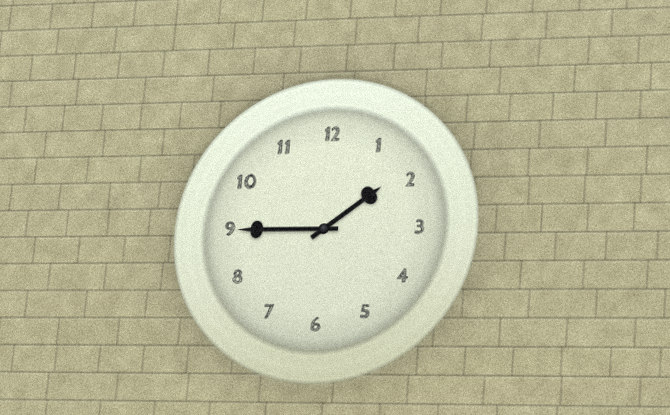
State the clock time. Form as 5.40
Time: 1.45
